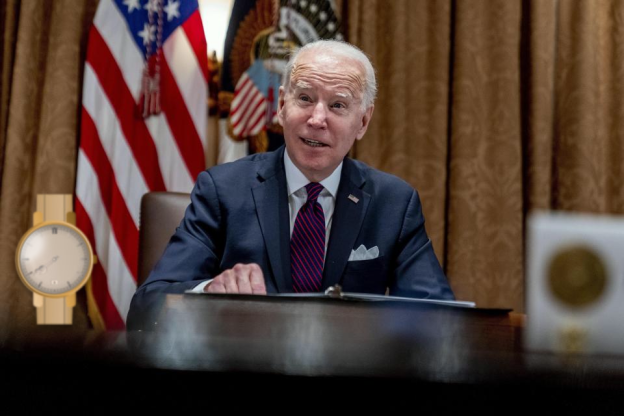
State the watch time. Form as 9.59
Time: 7.39
